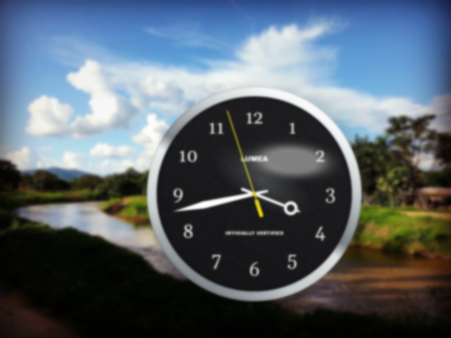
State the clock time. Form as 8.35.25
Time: 3.42.57
